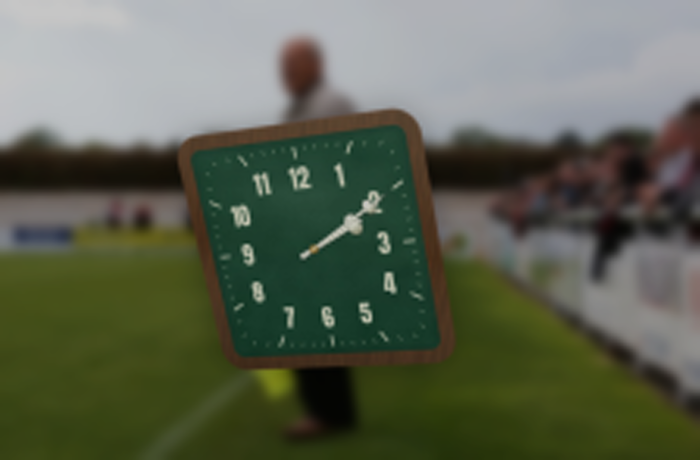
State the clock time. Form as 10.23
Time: 2.10
